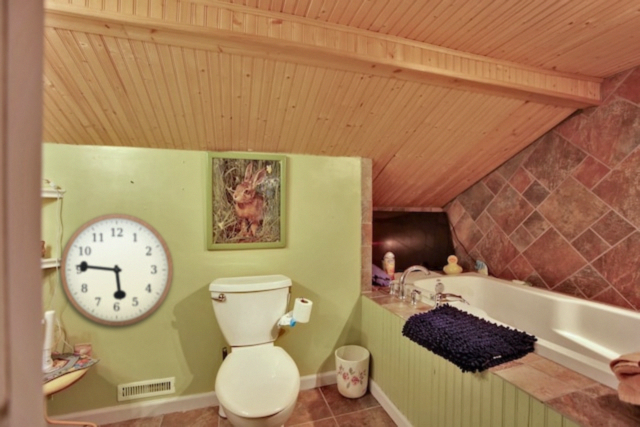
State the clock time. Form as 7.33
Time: 5.46
